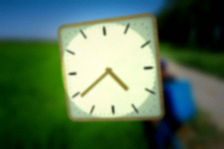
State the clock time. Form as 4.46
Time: 4.39
